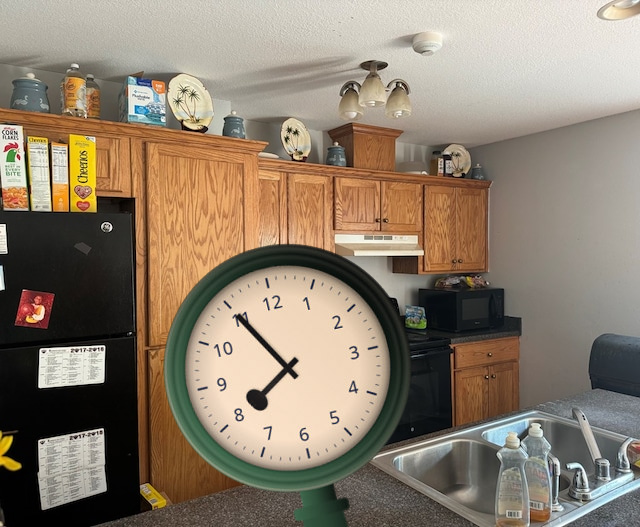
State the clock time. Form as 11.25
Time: 7.55
